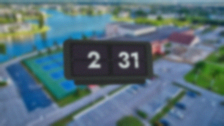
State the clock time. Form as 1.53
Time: 2.31
